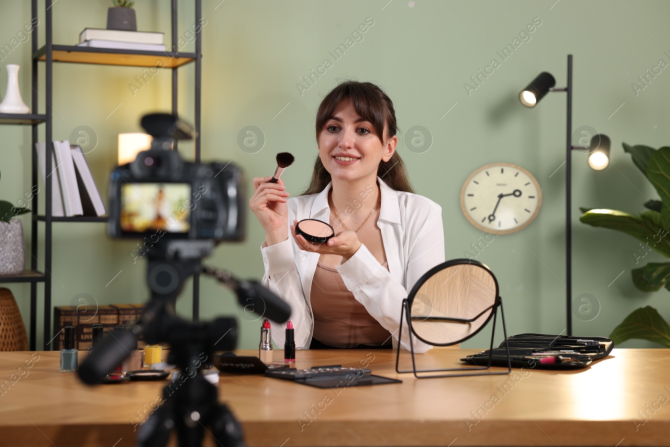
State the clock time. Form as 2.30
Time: 2.33
